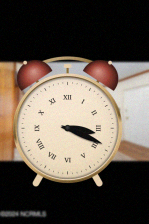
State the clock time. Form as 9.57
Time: 3.19
